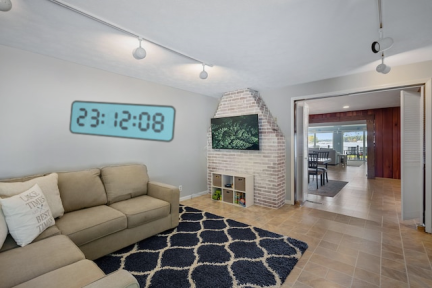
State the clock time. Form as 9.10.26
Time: 23.12.08
